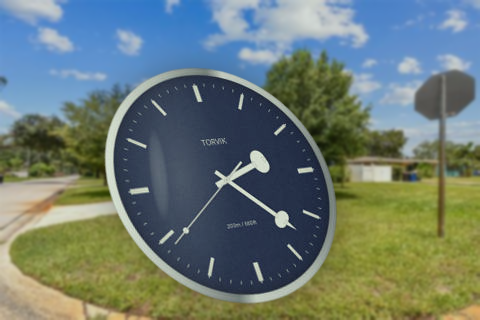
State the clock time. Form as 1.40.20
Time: 2.22.39
